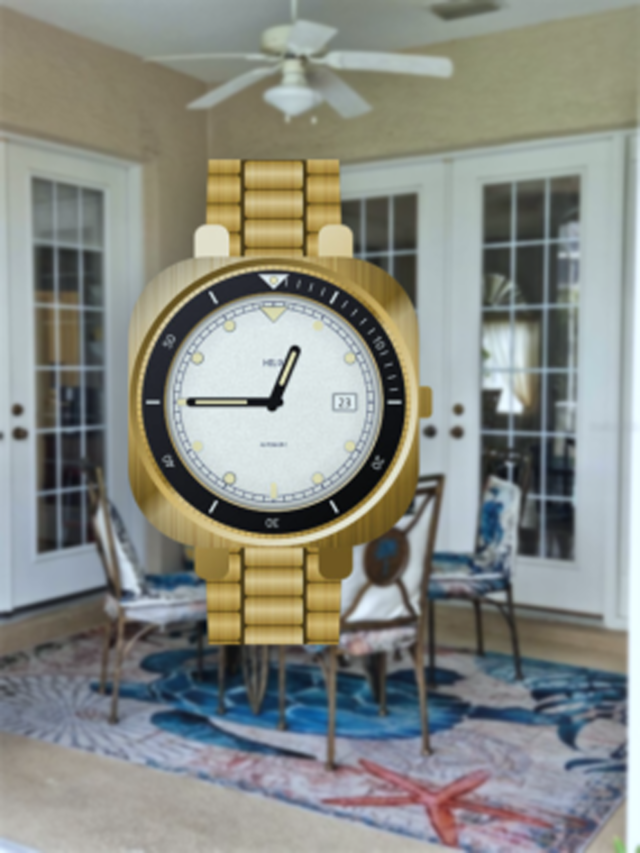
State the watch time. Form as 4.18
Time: 12.45
